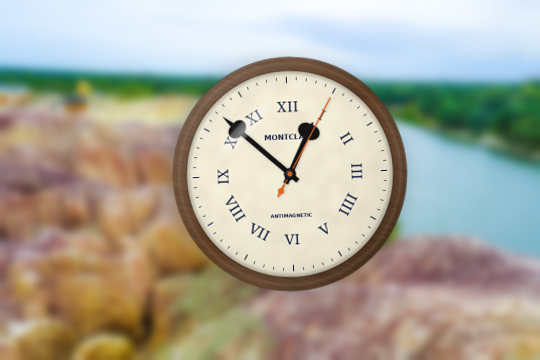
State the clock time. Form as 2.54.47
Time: 12.52.05
